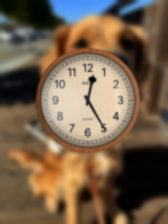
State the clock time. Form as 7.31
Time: 12.25
